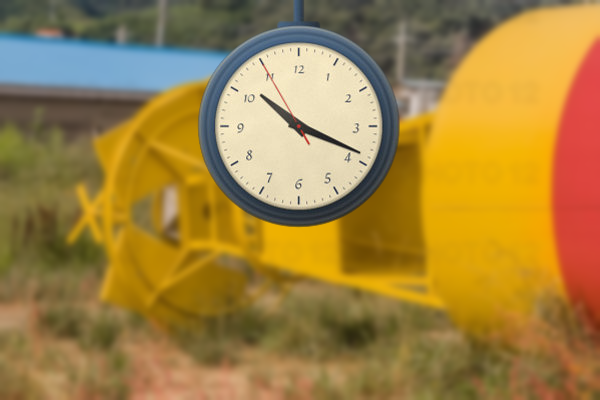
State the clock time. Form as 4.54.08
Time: 10.18.55
